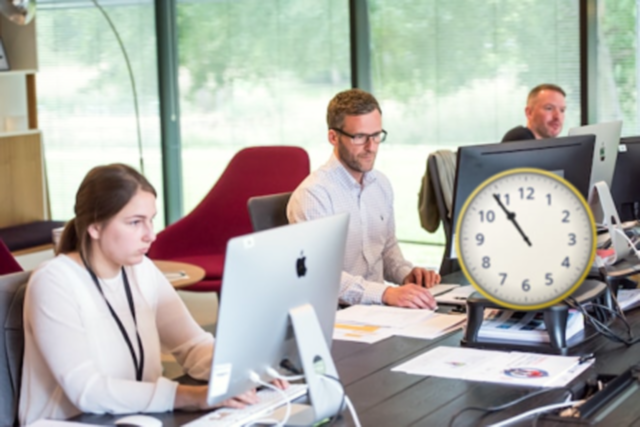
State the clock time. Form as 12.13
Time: 10.54
